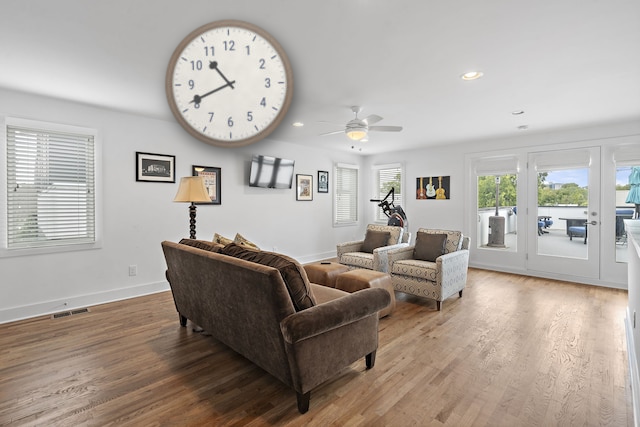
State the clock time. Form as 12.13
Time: 10.41
